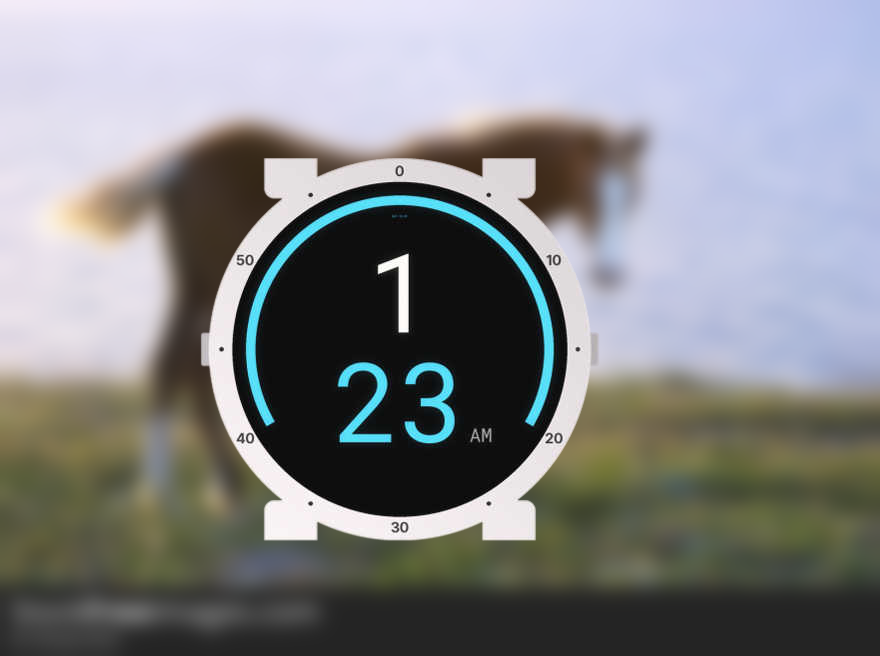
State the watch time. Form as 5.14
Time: 1.23
